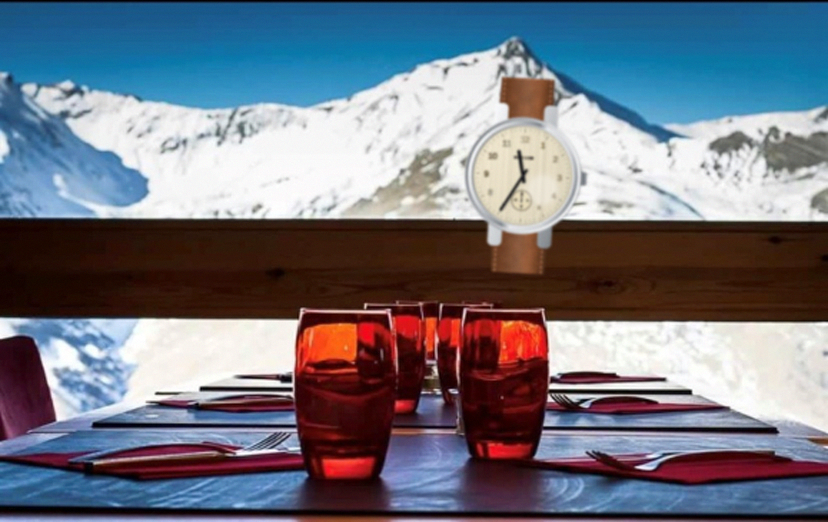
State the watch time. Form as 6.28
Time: 11.35
